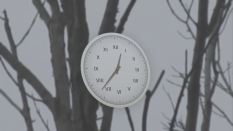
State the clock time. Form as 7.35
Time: 12.37
